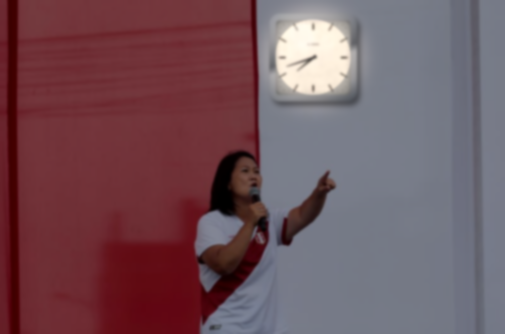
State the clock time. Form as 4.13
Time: 7.42
